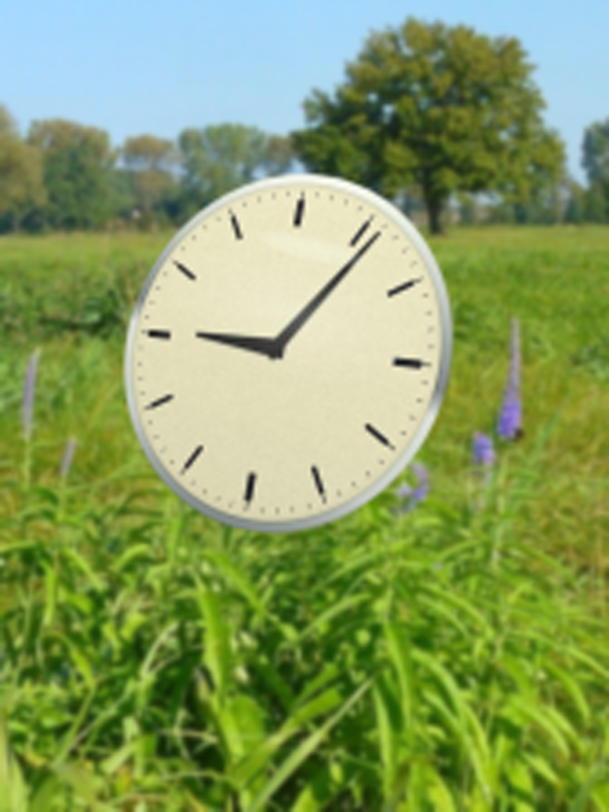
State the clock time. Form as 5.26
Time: 9.06
